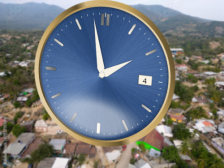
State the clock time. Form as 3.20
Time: 1.58
